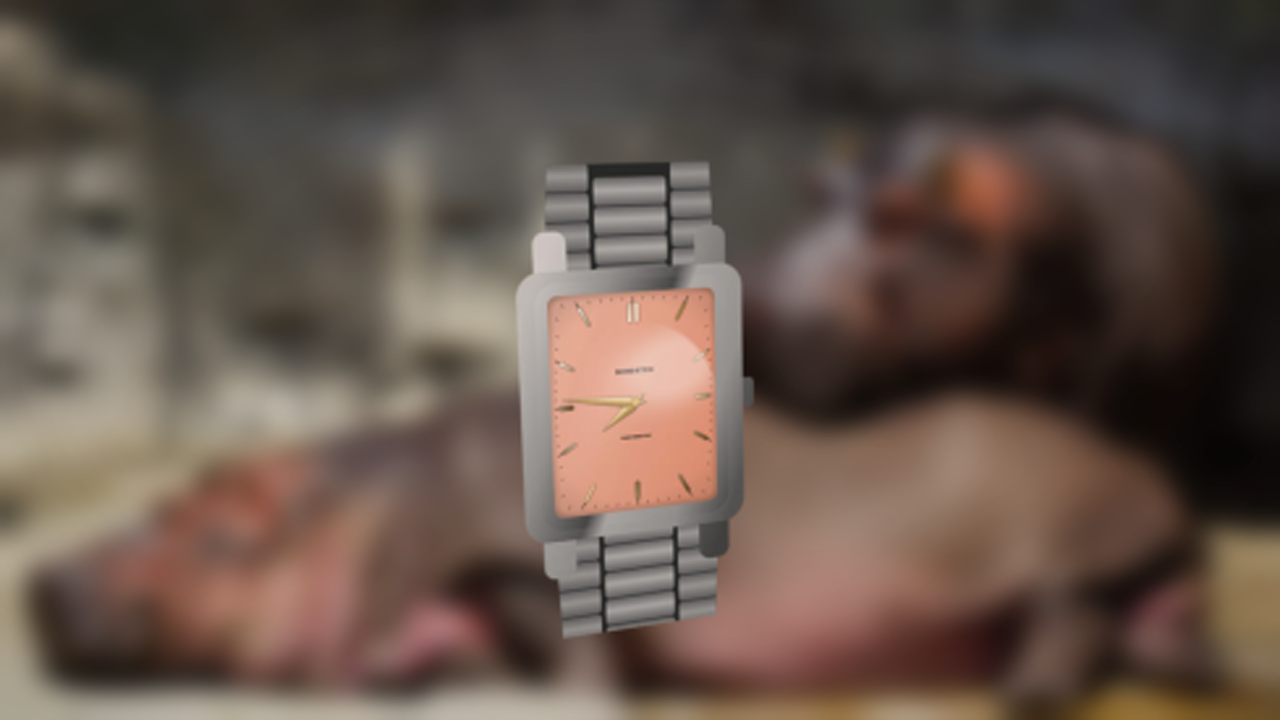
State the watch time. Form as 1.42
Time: 7.46
